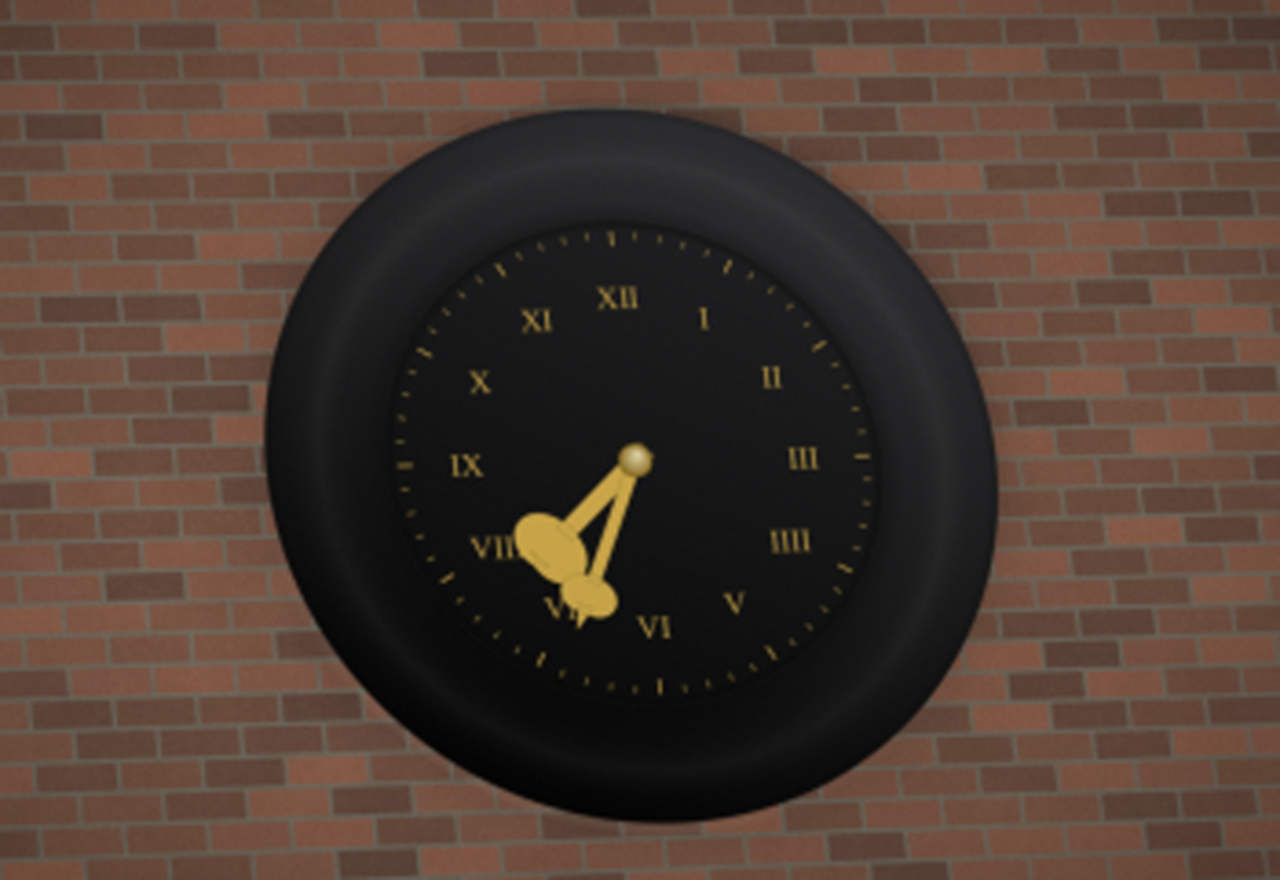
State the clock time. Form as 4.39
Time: 7.34
